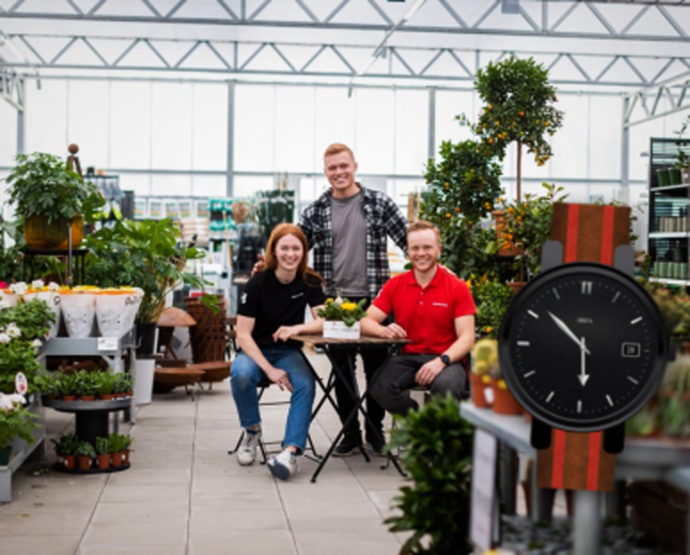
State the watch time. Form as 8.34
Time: 5.52
